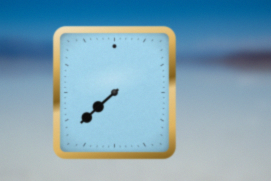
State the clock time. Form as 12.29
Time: 7.38
